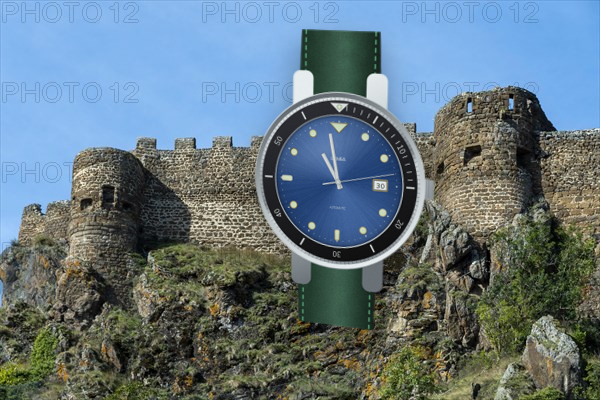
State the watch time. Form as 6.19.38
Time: 10.58.13
